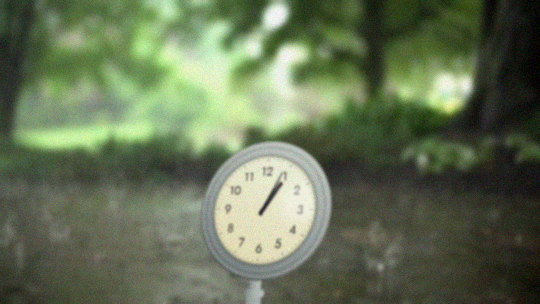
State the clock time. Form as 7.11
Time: 1.04
